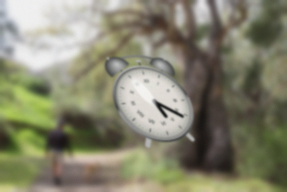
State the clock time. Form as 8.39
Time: 5.21
